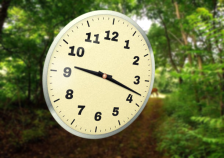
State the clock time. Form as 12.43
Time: 9.18
